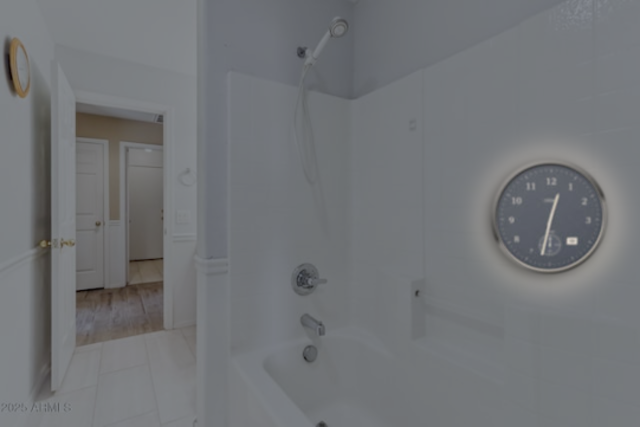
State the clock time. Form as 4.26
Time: 12.32
